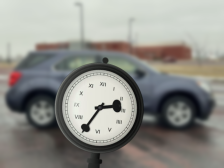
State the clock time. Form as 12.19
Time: 2.35
